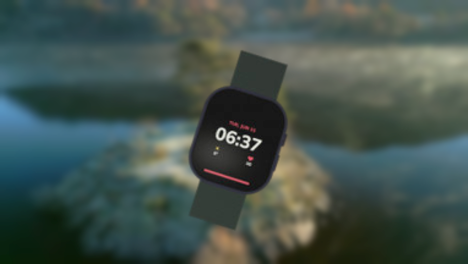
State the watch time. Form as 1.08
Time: 6.37
